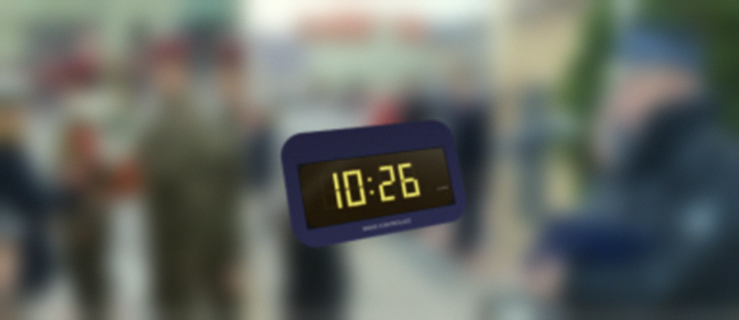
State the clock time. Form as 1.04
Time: 10.26
